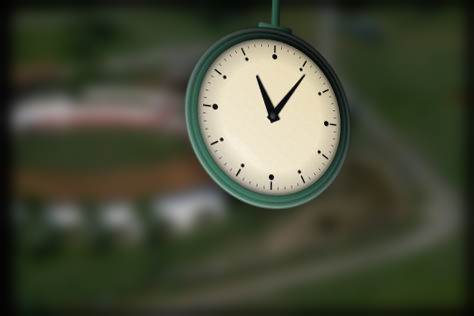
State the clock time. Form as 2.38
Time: 11.06
